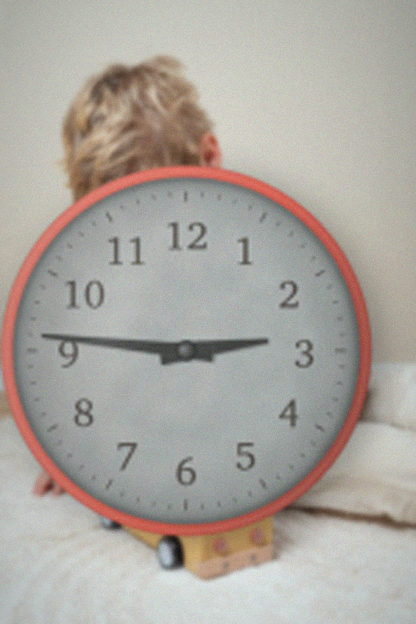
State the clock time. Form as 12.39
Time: 2.46
